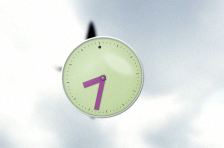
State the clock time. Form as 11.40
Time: 8.33
